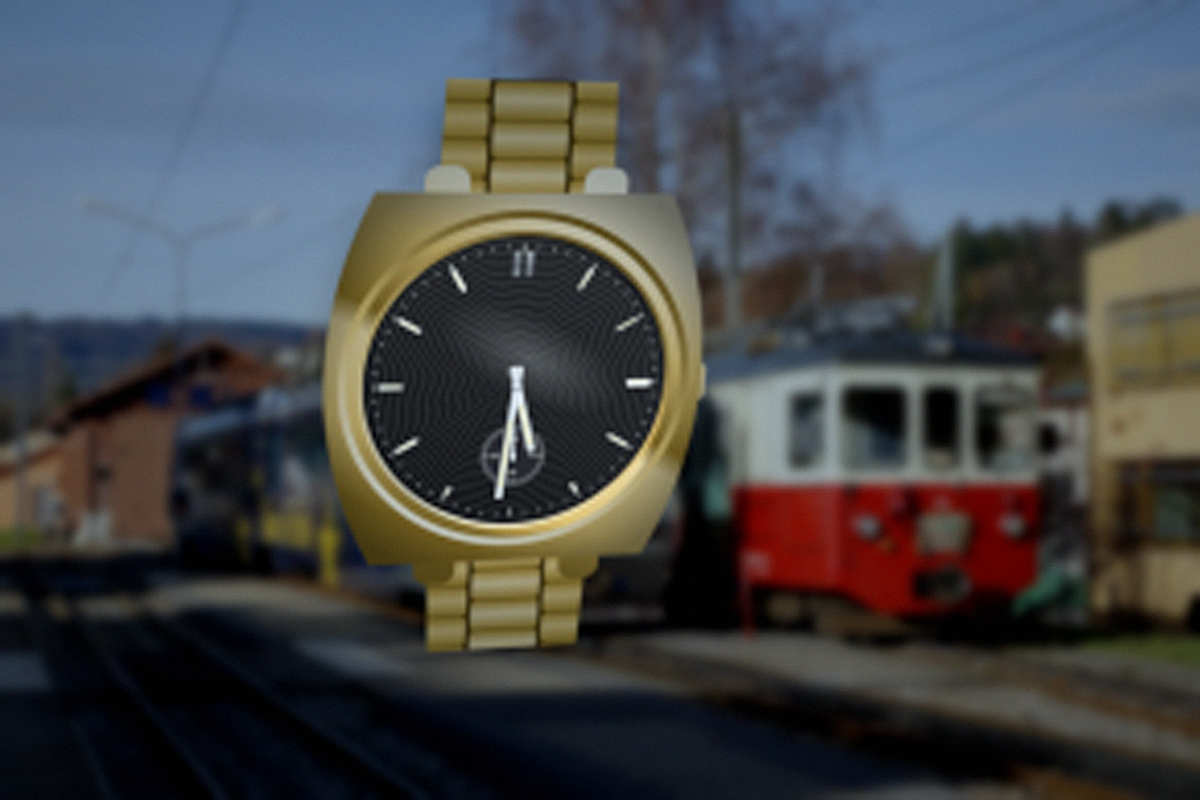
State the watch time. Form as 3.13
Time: 5.31
